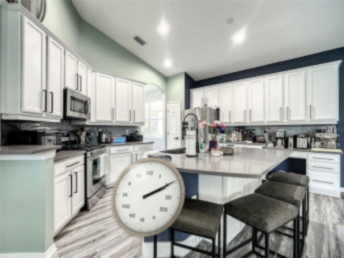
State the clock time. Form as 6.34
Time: 2.10
